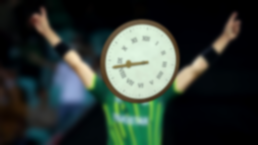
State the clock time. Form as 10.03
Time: 8.43
